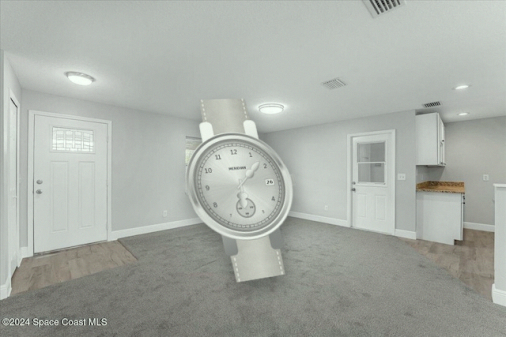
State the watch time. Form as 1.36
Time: 6.08
